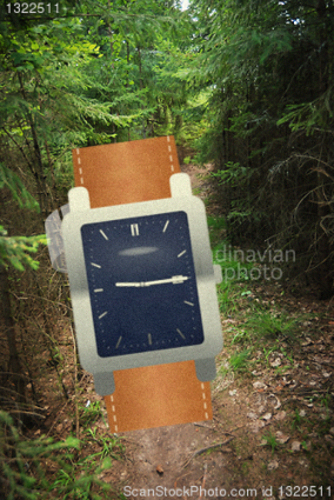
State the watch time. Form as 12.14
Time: 9.15
